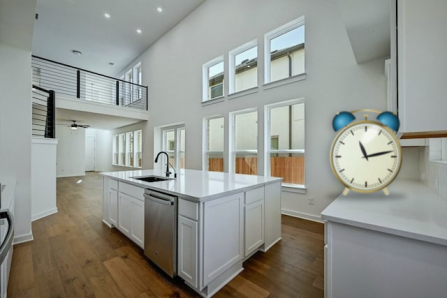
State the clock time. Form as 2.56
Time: 11.13
